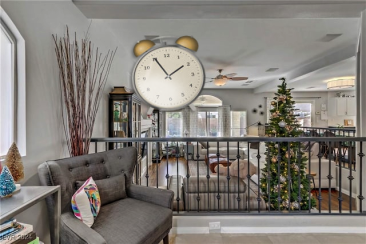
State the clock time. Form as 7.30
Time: 1.55
